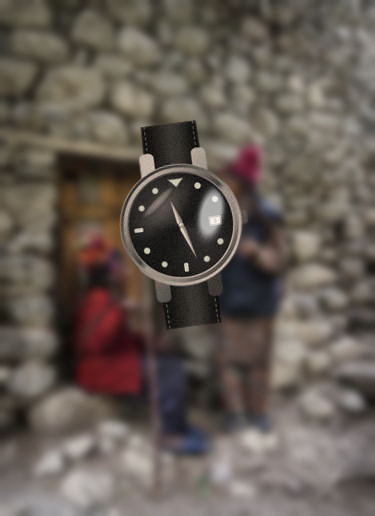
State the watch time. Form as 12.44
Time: 11.27
